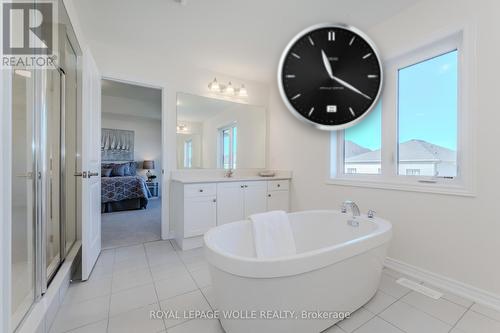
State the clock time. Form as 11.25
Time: 11.20
